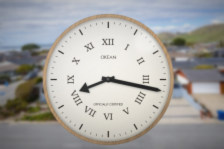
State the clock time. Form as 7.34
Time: 8.17
